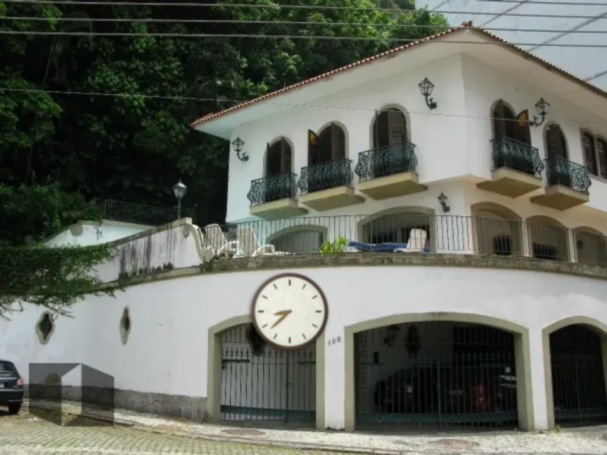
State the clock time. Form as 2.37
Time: 8.38
